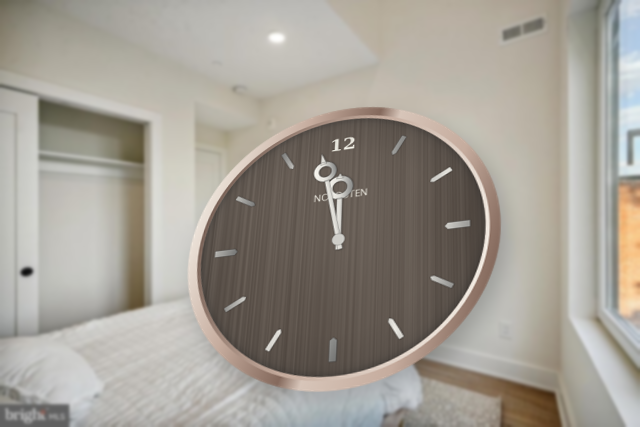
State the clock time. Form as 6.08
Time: 11.58
